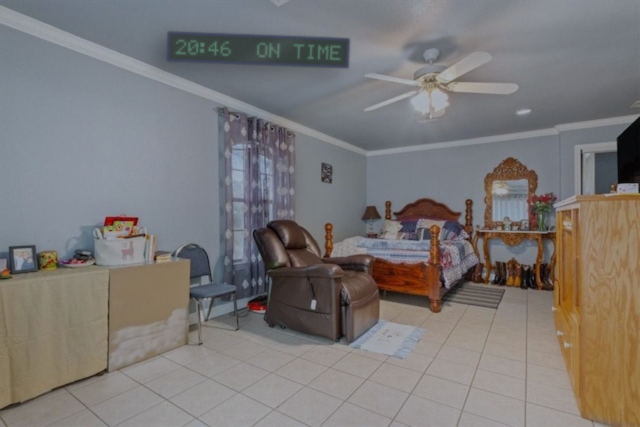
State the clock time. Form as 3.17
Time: 20.46
